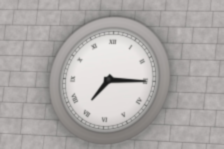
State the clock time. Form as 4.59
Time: 7.15
